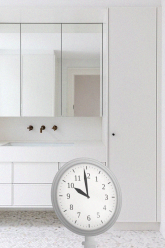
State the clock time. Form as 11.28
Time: 9.59
